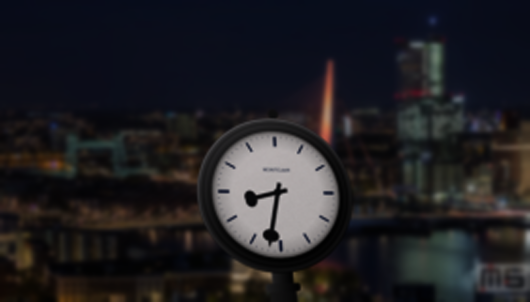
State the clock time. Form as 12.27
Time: 8.32
